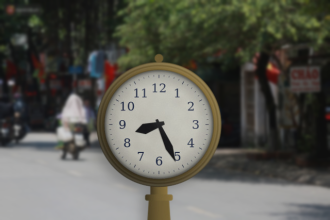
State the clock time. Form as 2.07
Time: 8.26
